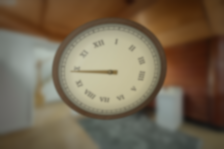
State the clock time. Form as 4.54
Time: 9.49
